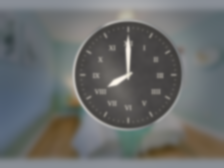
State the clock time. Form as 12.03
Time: 8.00
